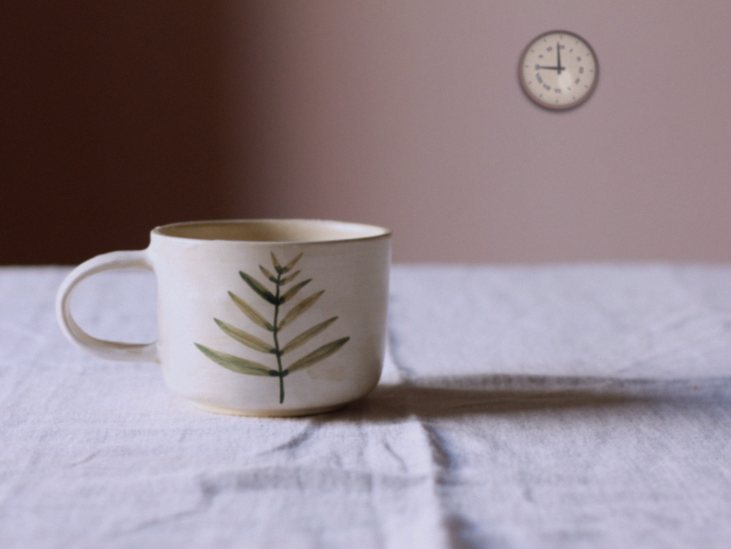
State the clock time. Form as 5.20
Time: 8.59
